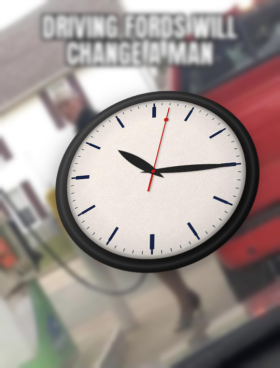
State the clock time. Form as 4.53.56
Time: 10.15.02
